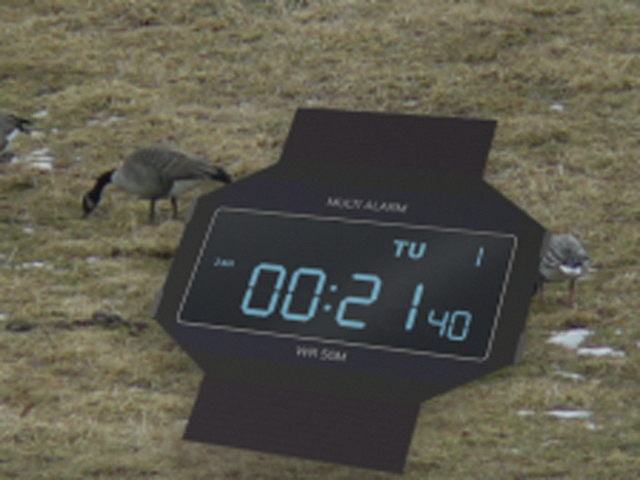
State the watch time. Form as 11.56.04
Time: 0.21.40
